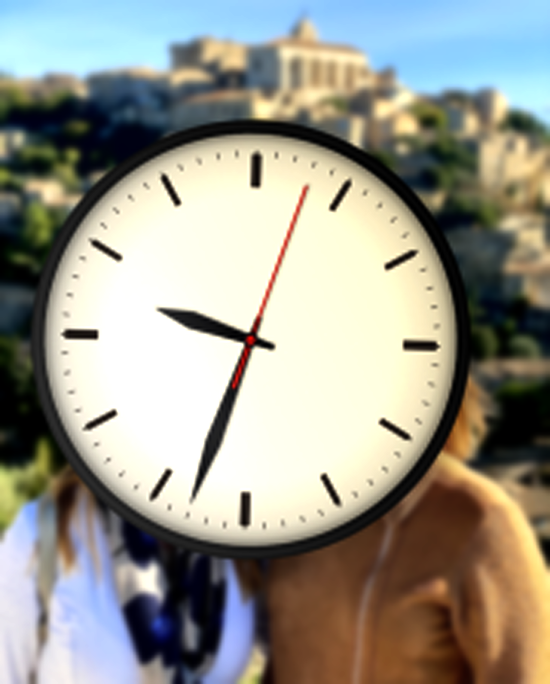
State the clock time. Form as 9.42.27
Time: 9.33.03
